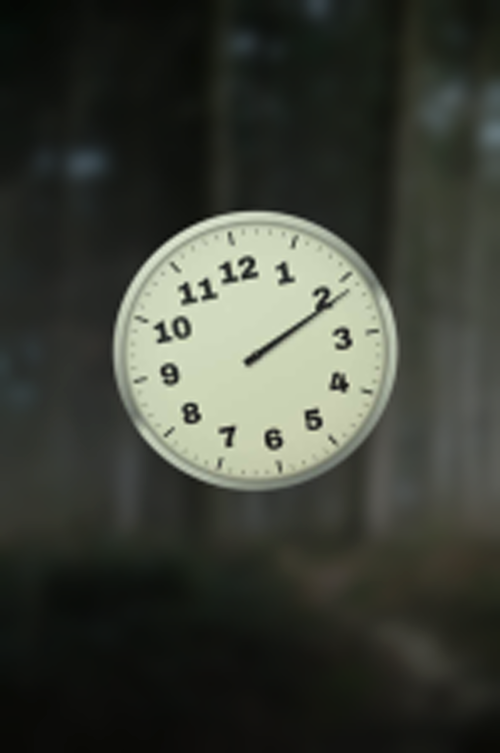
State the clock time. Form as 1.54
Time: 2.11
